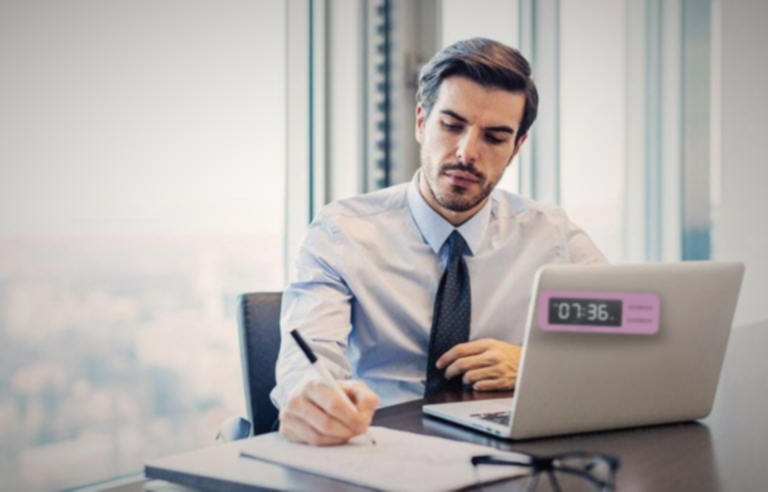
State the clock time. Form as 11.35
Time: 7.36
